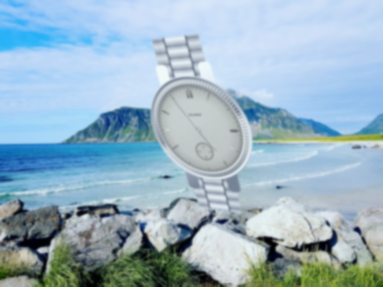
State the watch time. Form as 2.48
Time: 4.55
